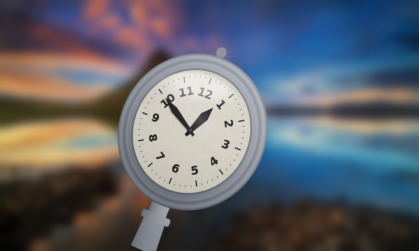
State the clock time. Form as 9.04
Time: 12.50
